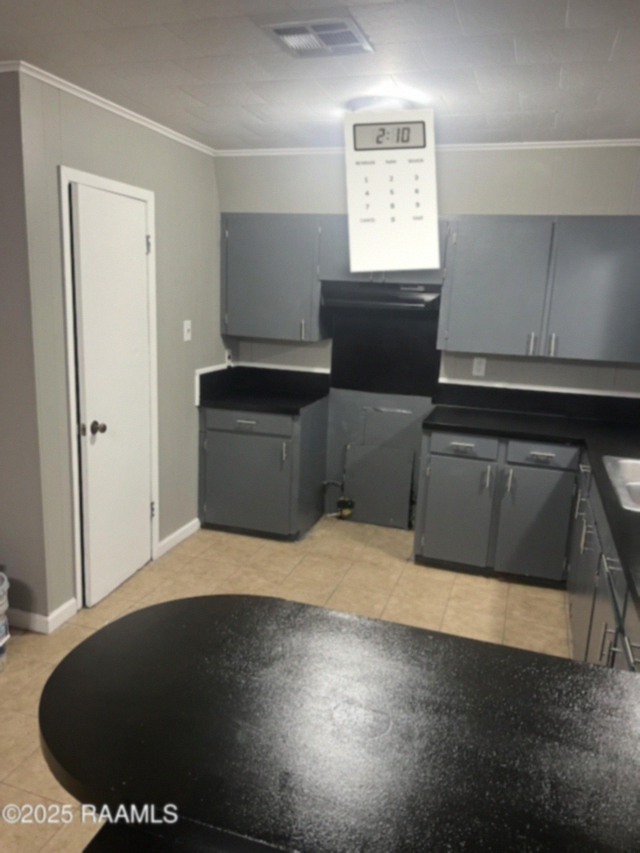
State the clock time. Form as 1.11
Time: 2.10
